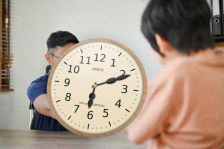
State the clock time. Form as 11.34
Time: 6.11
